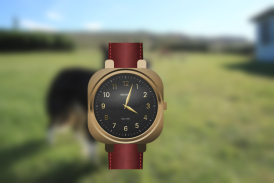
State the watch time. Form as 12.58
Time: 4.03
